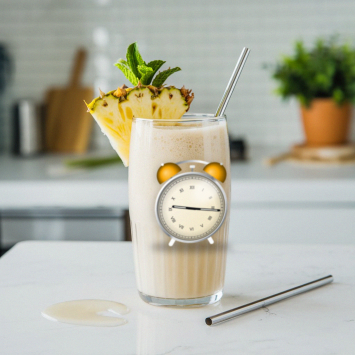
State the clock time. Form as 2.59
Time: 9.16
